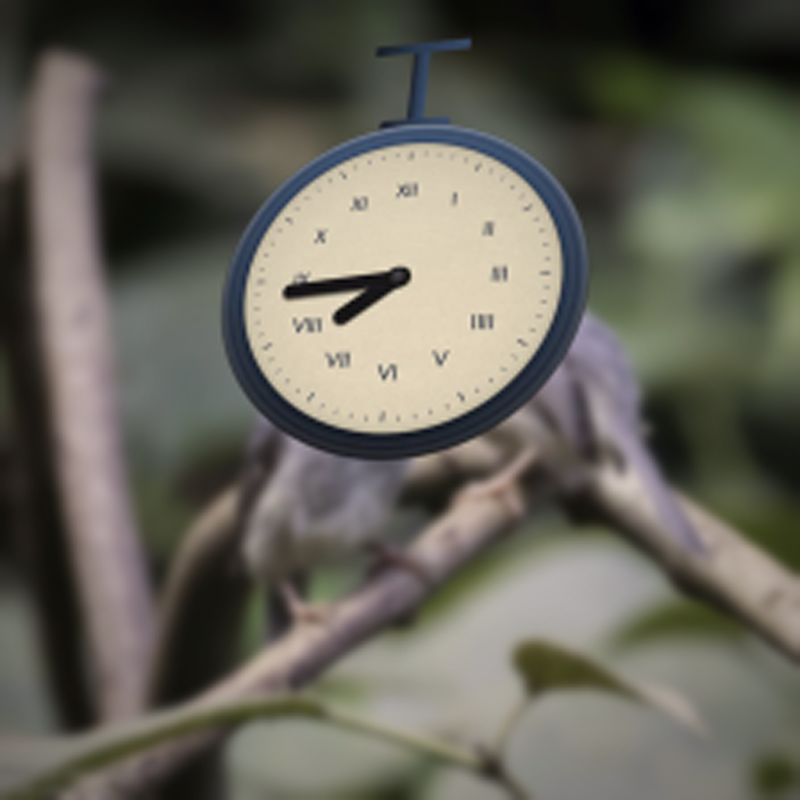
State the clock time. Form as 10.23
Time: 7.44
